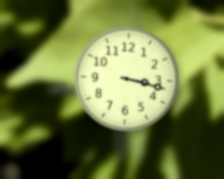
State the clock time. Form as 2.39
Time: 3.17
